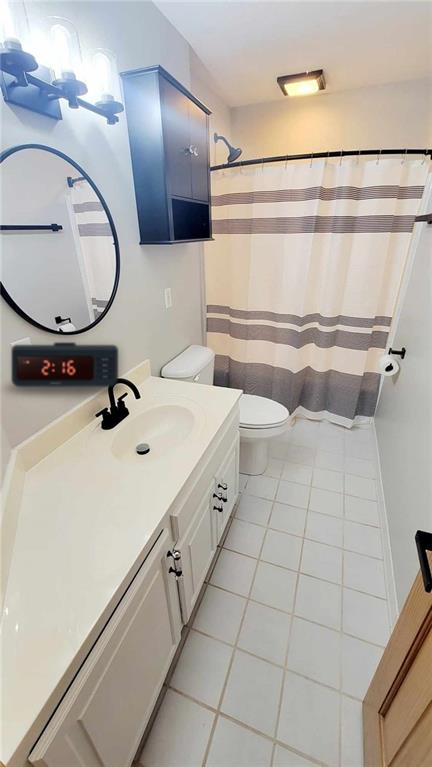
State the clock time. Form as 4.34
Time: 2.16
